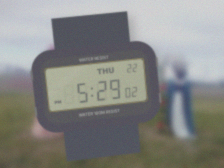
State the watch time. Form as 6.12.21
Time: 5.29.02
